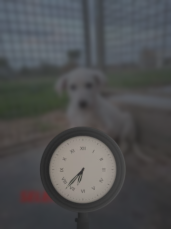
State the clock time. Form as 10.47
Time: 6.37
